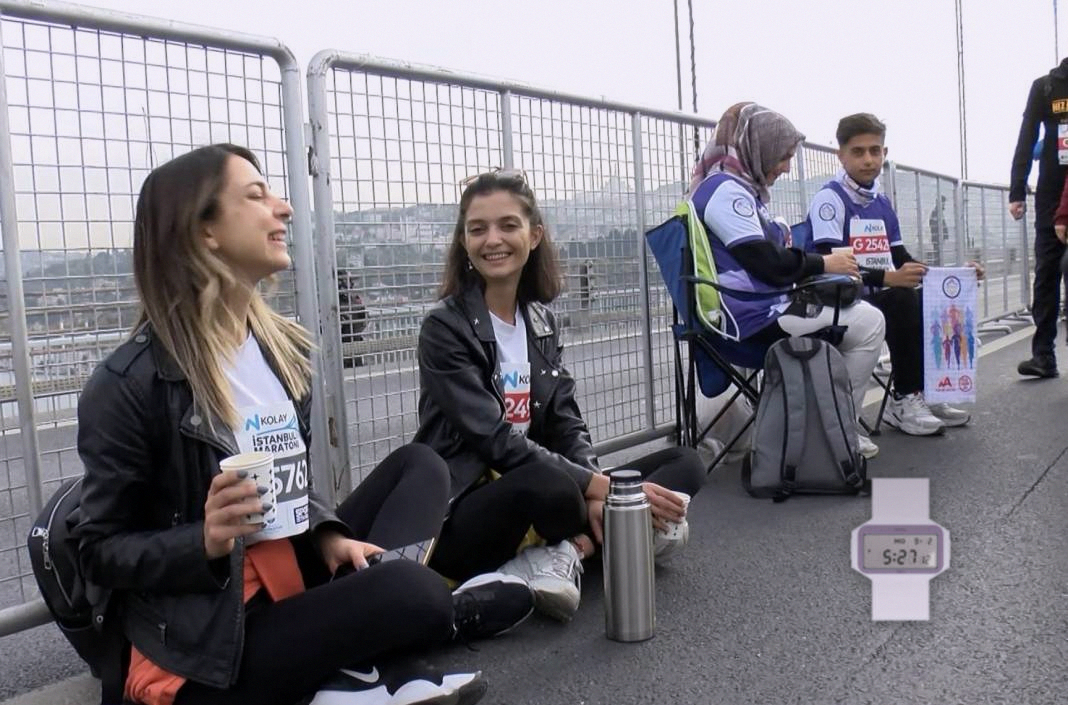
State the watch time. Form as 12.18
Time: 5.27
